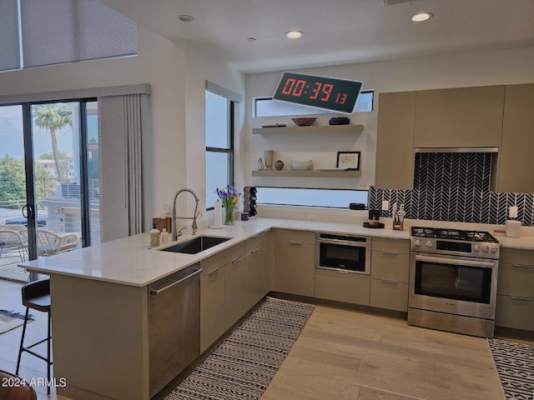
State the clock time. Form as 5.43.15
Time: 0.39.13
